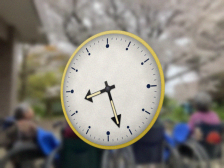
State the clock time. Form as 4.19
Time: 8.27
